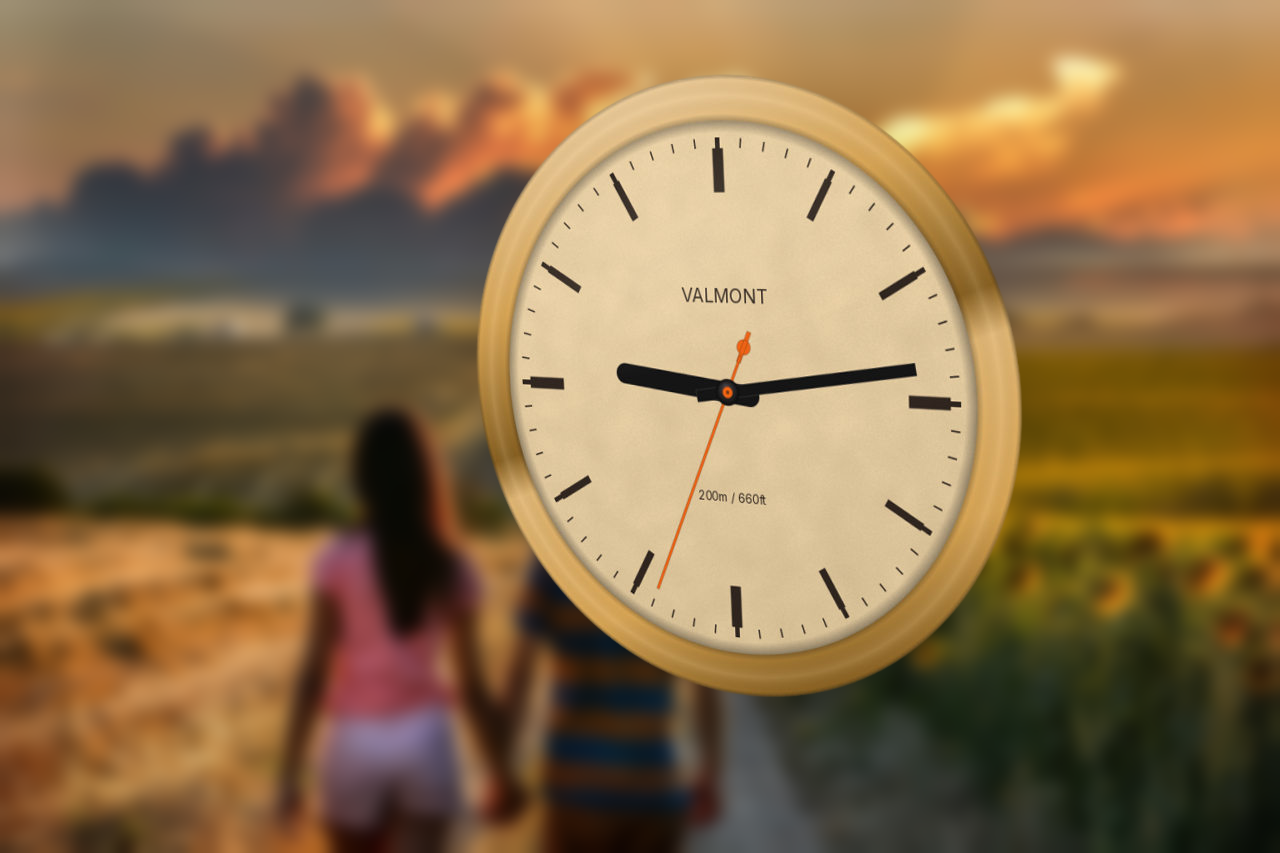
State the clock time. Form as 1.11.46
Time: 9.13.34
